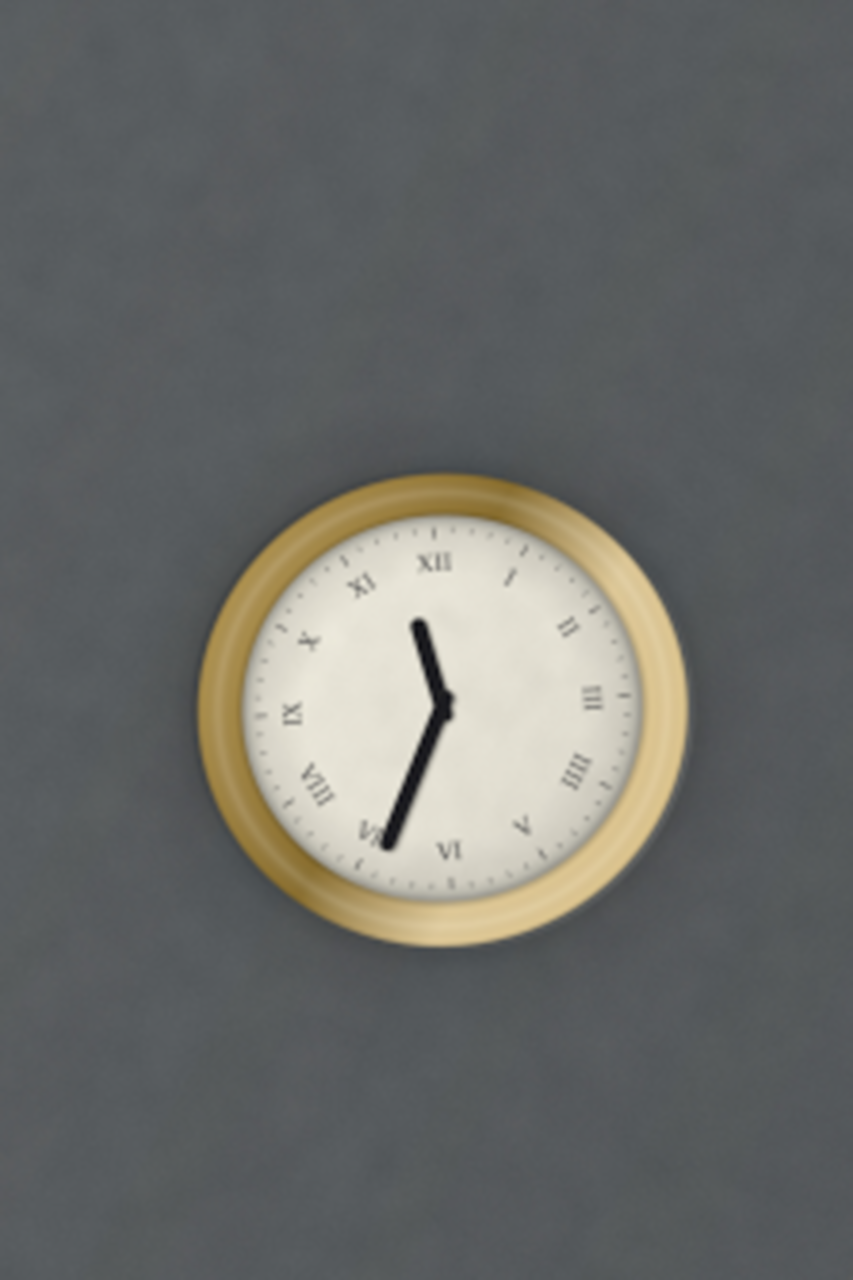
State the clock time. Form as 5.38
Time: 11.34
